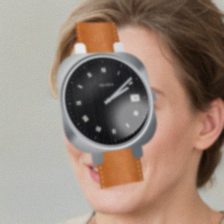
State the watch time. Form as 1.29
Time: 2.09
